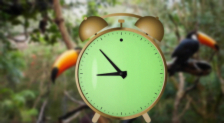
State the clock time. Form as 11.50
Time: 8.53
